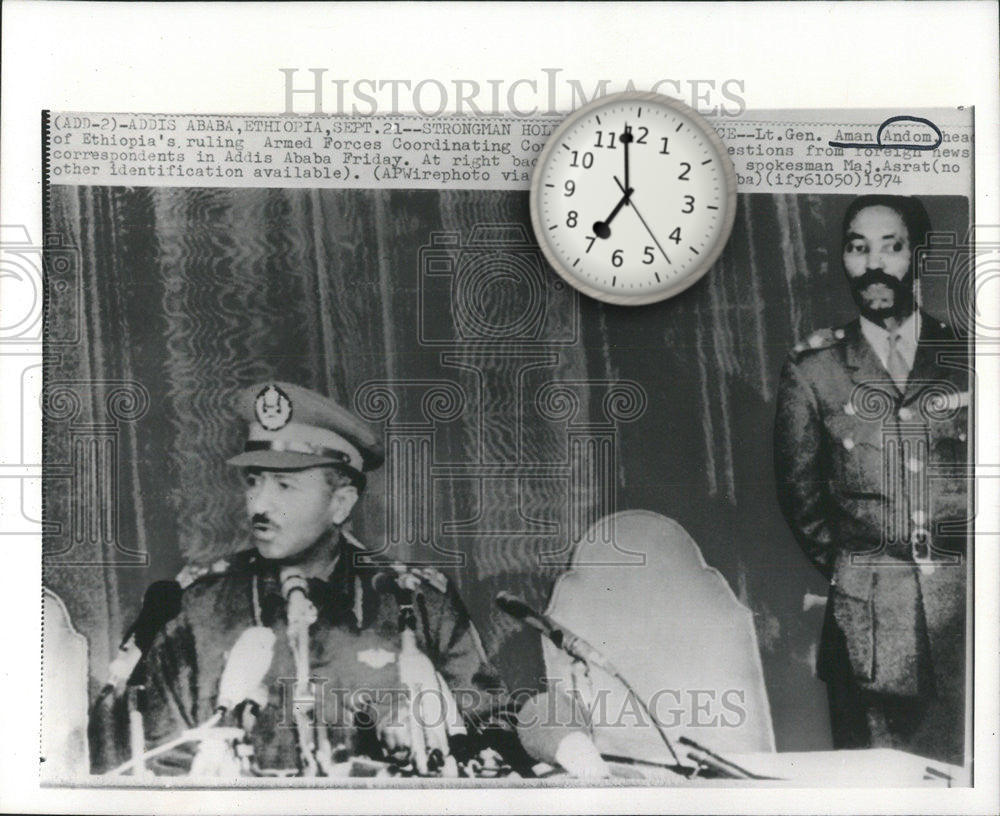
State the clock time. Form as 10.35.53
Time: 6.58.23
